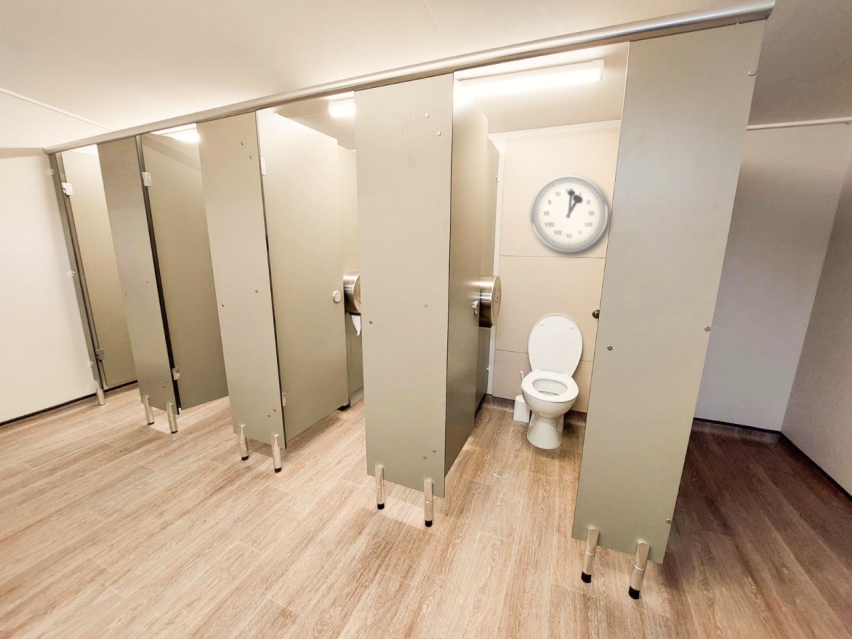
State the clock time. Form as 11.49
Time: 1.01
